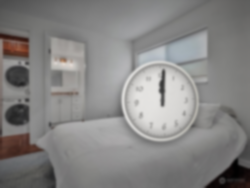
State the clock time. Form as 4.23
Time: 12.01
